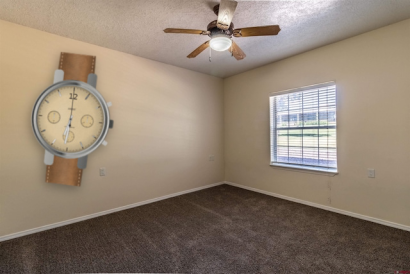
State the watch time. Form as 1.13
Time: 6.31
